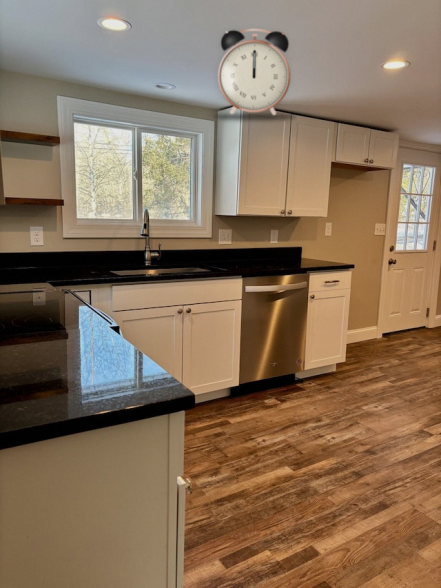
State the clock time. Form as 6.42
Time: 12.00
